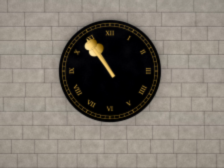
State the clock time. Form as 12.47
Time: 10.54
